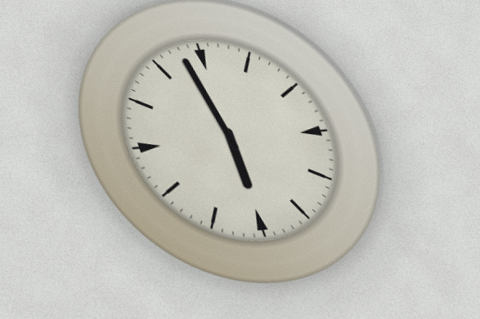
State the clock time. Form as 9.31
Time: 5.58
